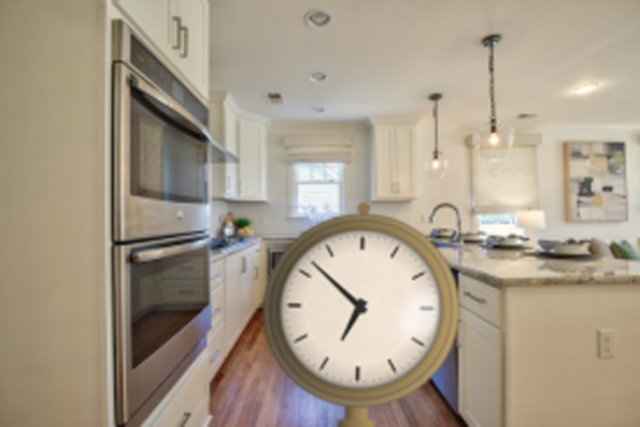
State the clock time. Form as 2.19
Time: 6.52
